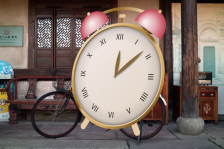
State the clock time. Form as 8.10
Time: 12.08
